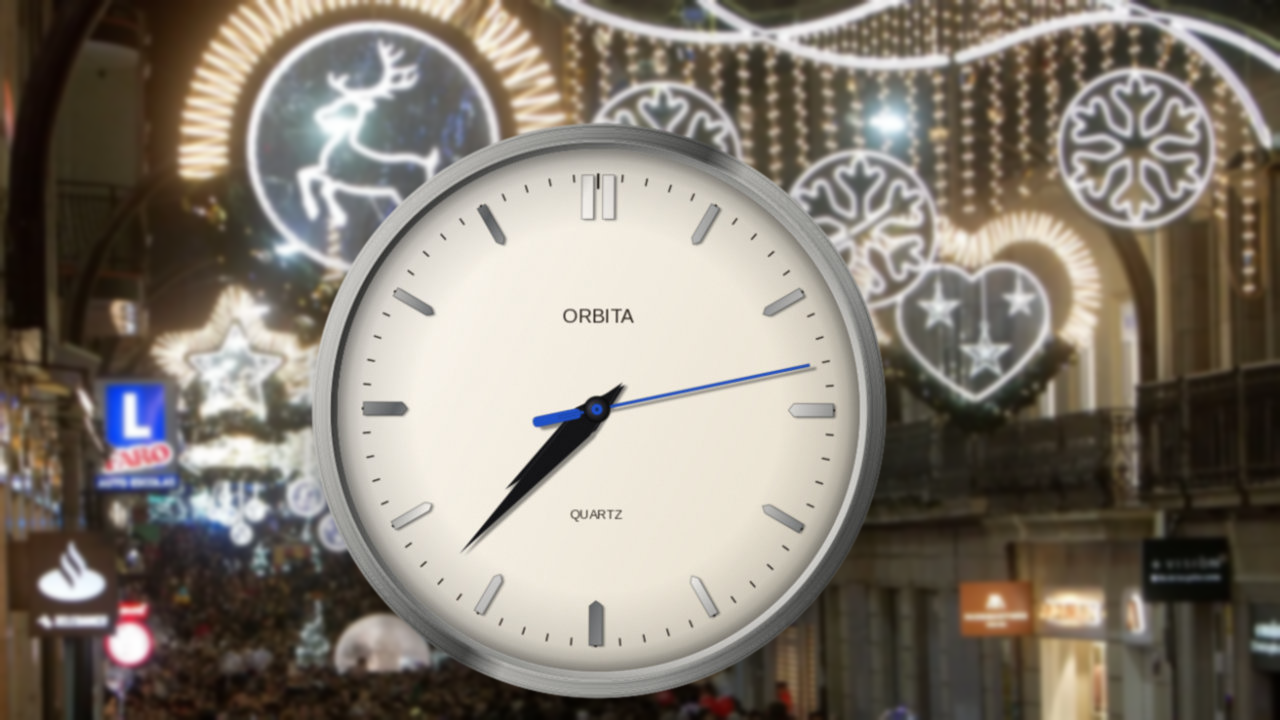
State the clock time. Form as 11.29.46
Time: 7.37.13
